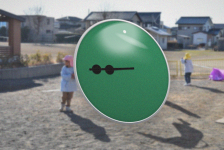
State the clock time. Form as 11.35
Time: 8.44
